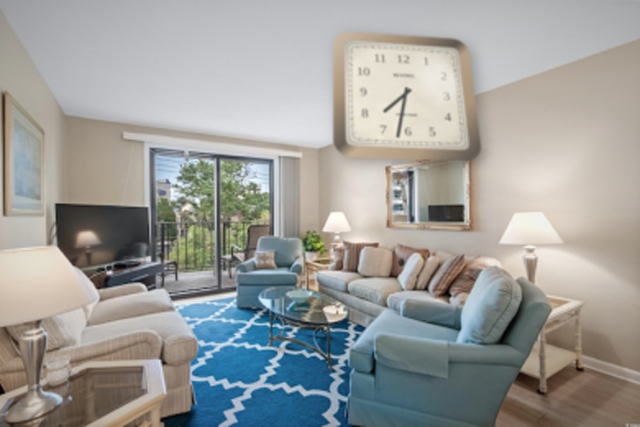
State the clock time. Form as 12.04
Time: 7.32
